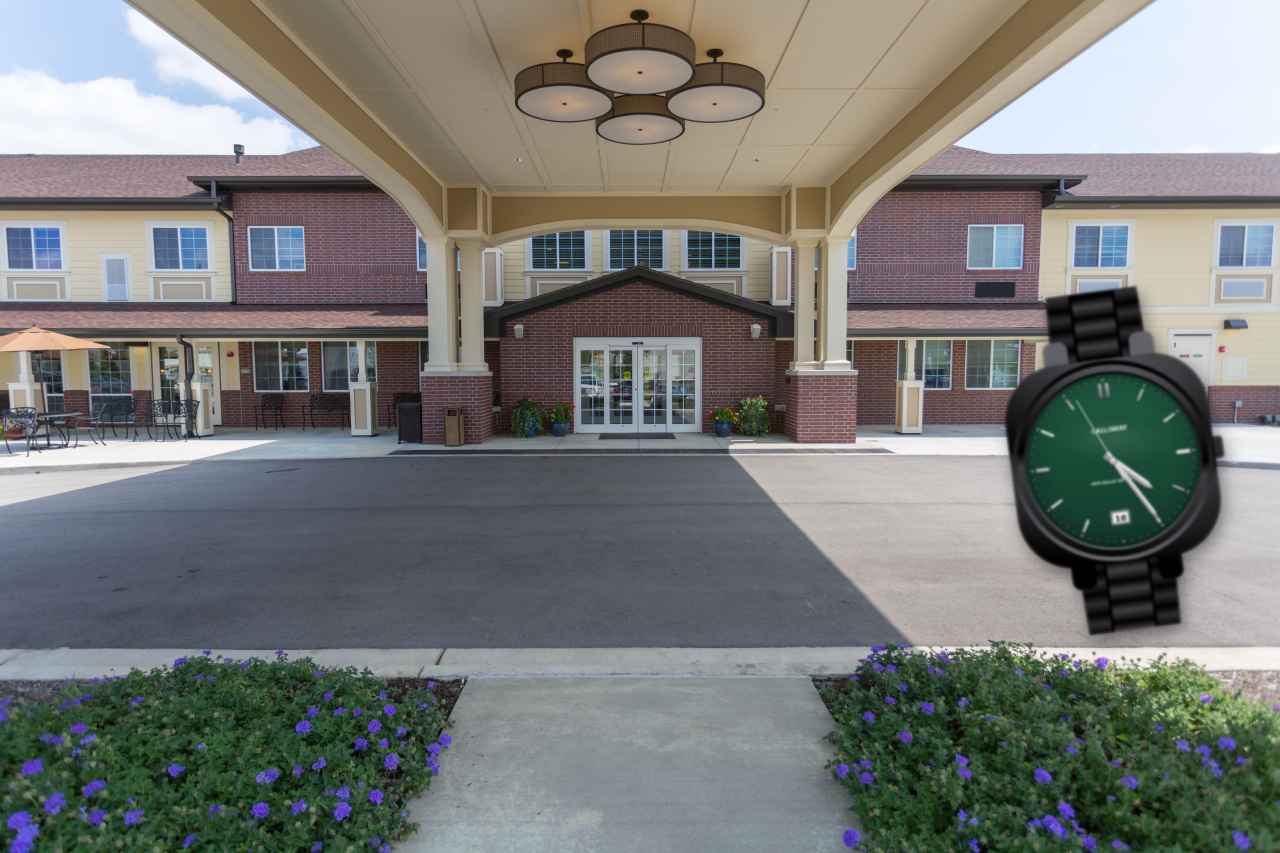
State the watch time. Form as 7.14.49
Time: 4.24.56
